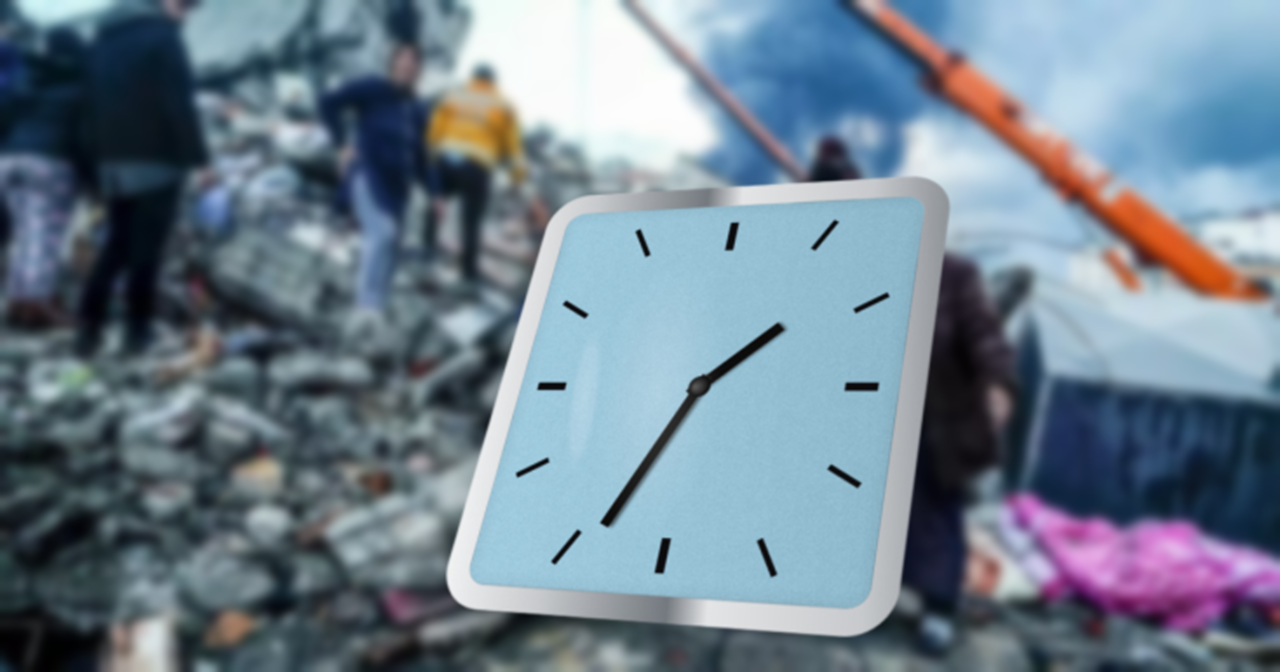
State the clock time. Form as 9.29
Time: 1.34
